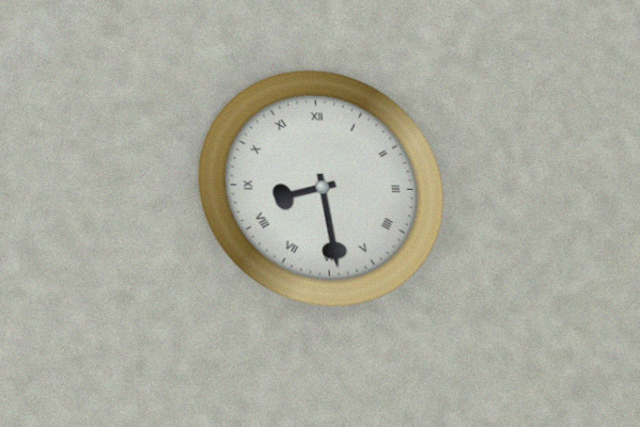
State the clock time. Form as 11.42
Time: 8.29
